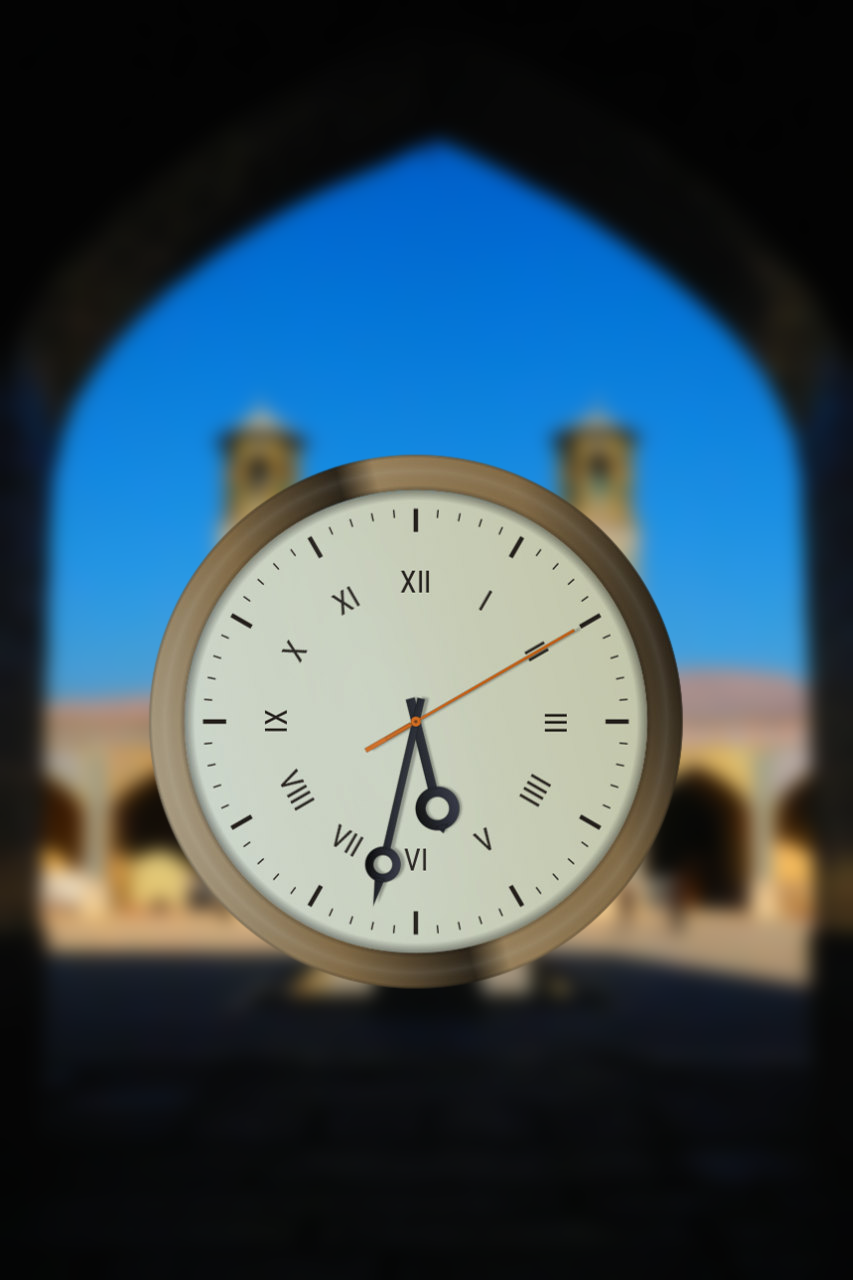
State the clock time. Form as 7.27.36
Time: 5.32.10
